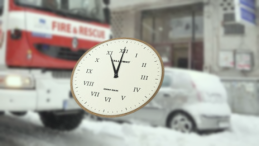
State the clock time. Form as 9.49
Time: 11.00
